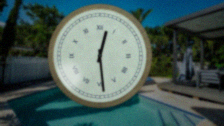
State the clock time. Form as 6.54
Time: 12.29
